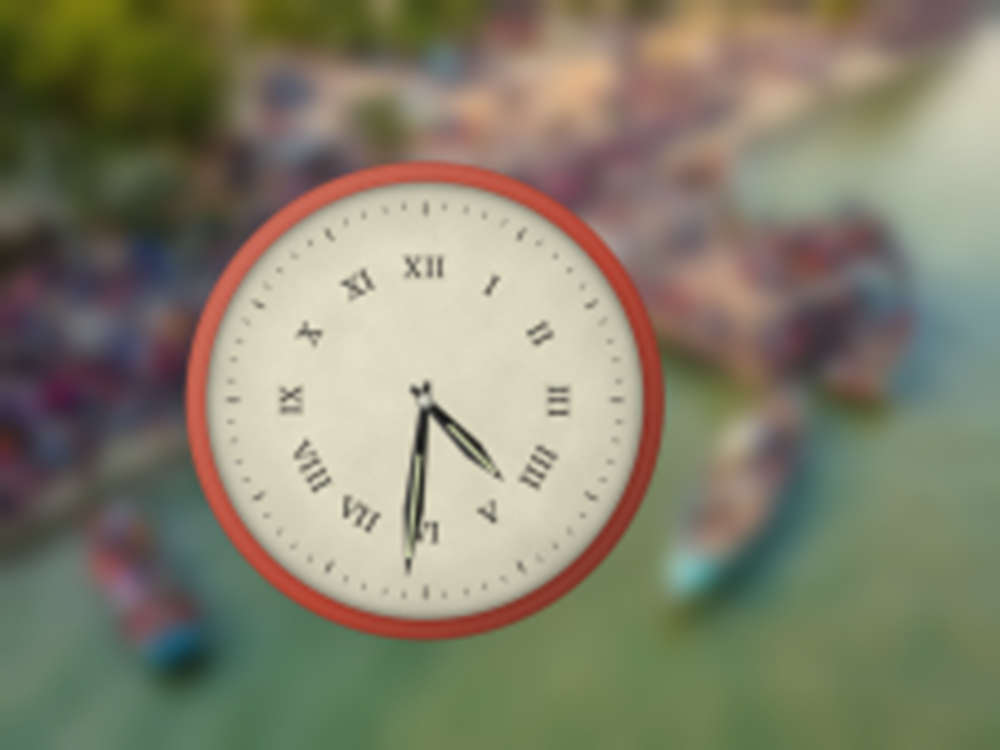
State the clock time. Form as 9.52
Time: 4.31
